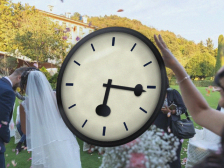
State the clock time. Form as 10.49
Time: 6.16
